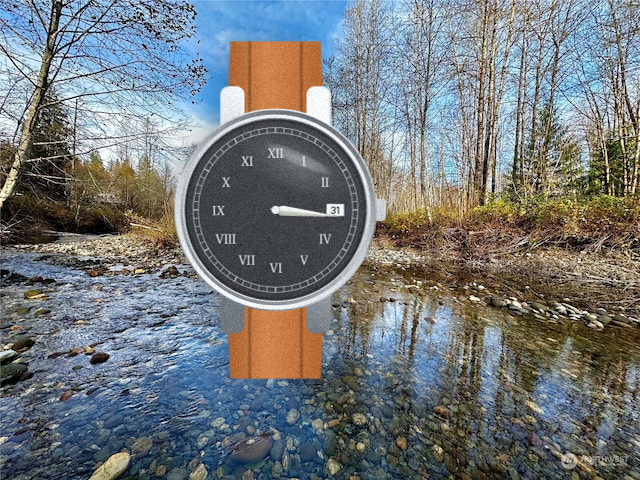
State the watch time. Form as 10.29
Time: 3.16
